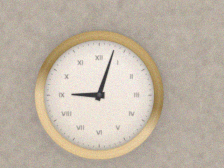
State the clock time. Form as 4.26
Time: 9.03
